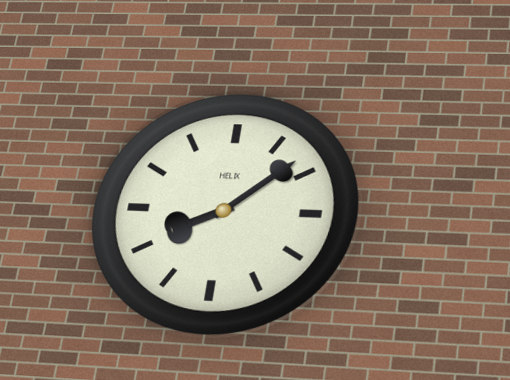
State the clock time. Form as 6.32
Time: 8.08
